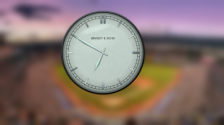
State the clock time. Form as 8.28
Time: 6.50
